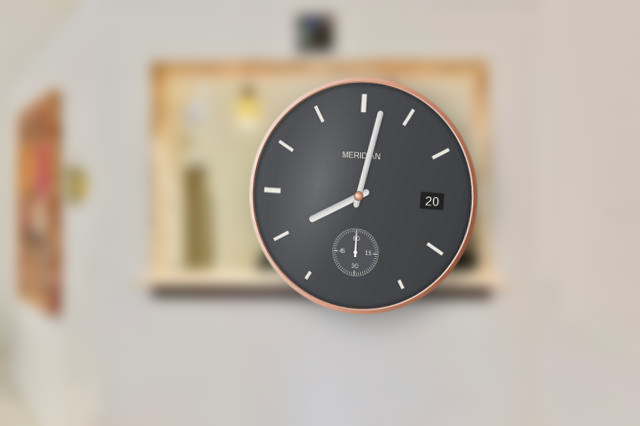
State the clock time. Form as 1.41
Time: 8.02
